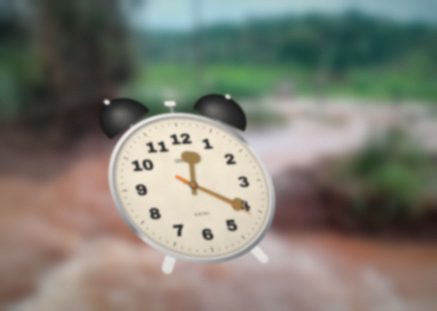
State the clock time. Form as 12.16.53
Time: 12.20.21
